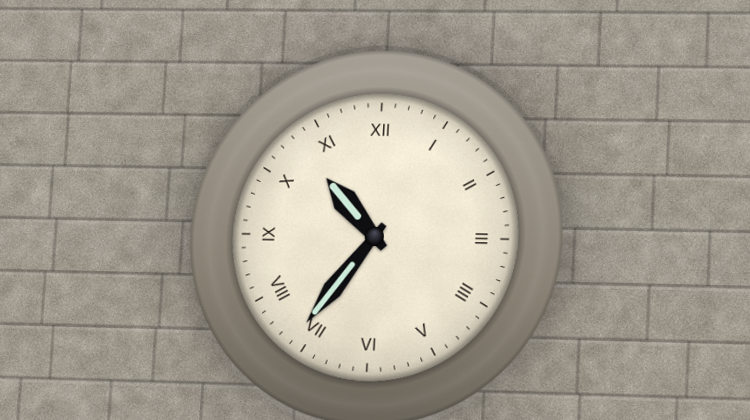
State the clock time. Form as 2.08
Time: 10.36
